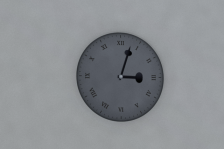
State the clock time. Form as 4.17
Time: 3.03
